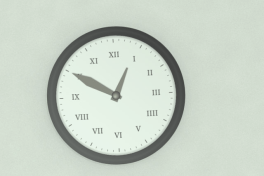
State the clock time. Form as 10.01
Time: 12.50
